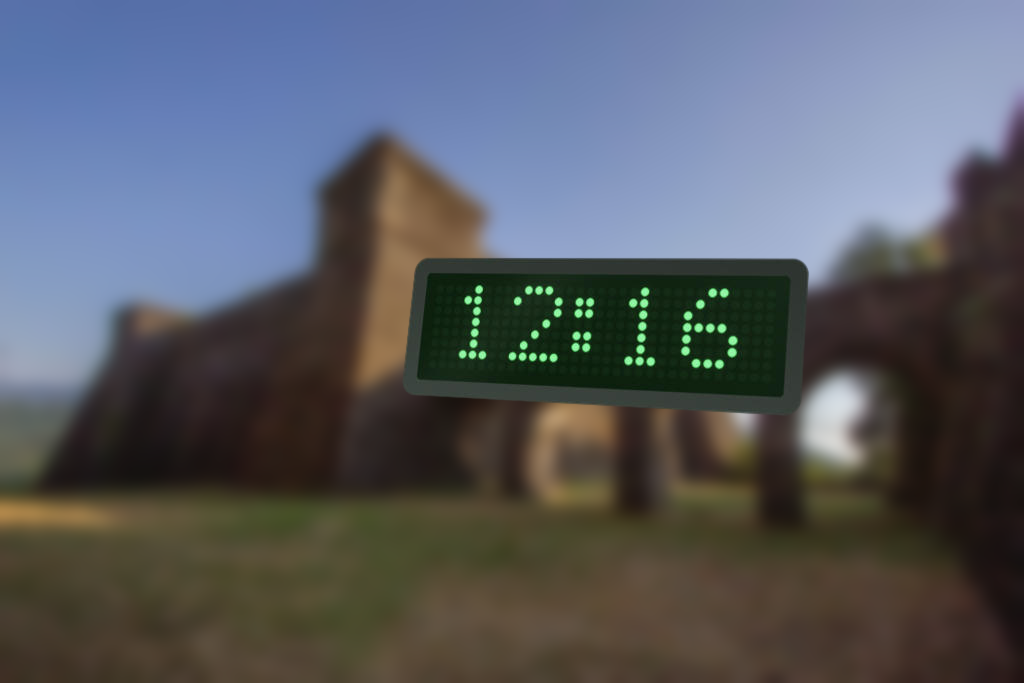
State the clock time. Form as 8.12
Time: 12.16
